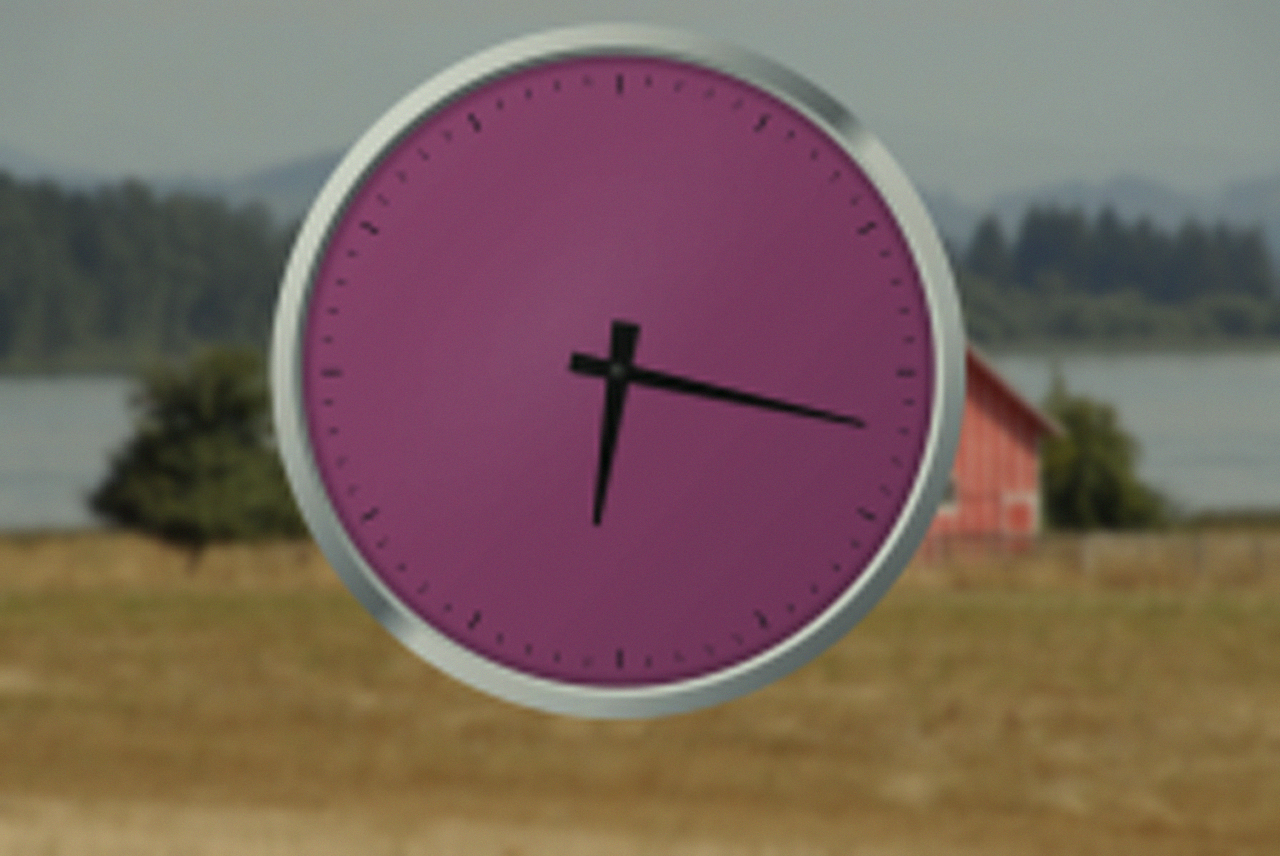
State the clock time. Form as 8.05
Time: 6.17
